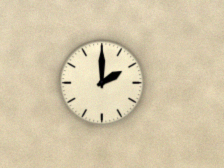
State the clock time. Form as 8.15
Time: 2.00
